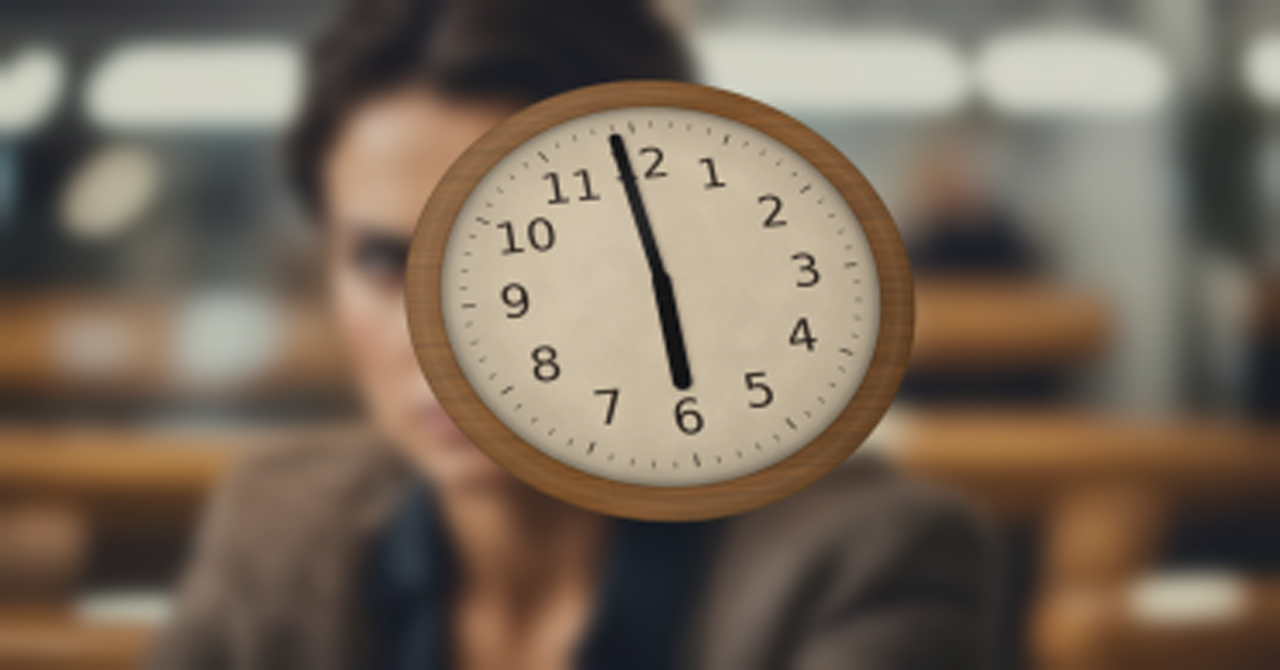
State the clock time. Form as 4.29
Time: 5.59
